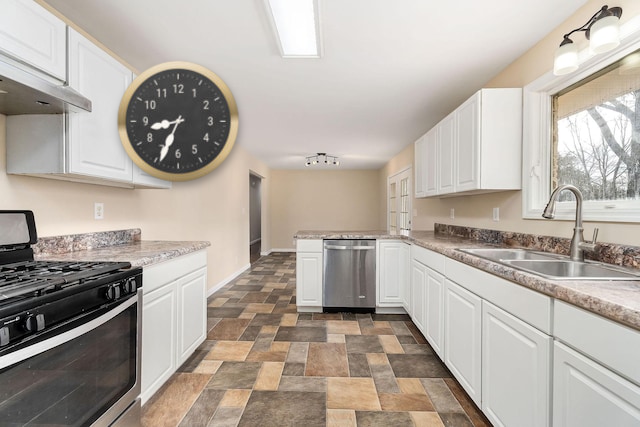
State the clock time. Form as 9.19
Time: 8.34
